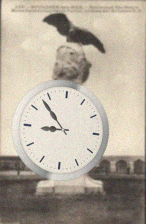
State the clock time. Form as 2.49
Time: 8.53
